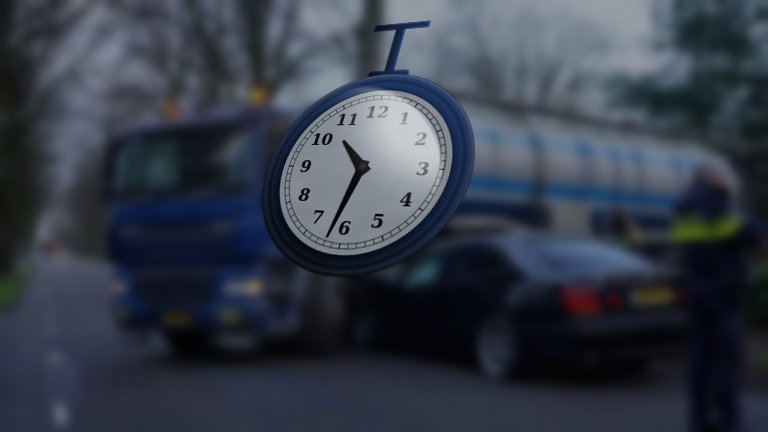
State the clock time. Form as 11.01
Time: 10.32
